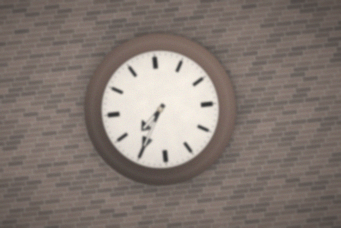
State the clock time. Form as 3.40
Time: 7.35
